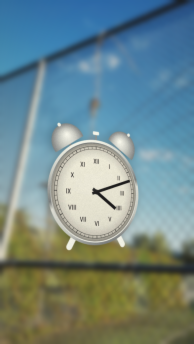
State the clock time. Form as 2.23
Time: 4.12
